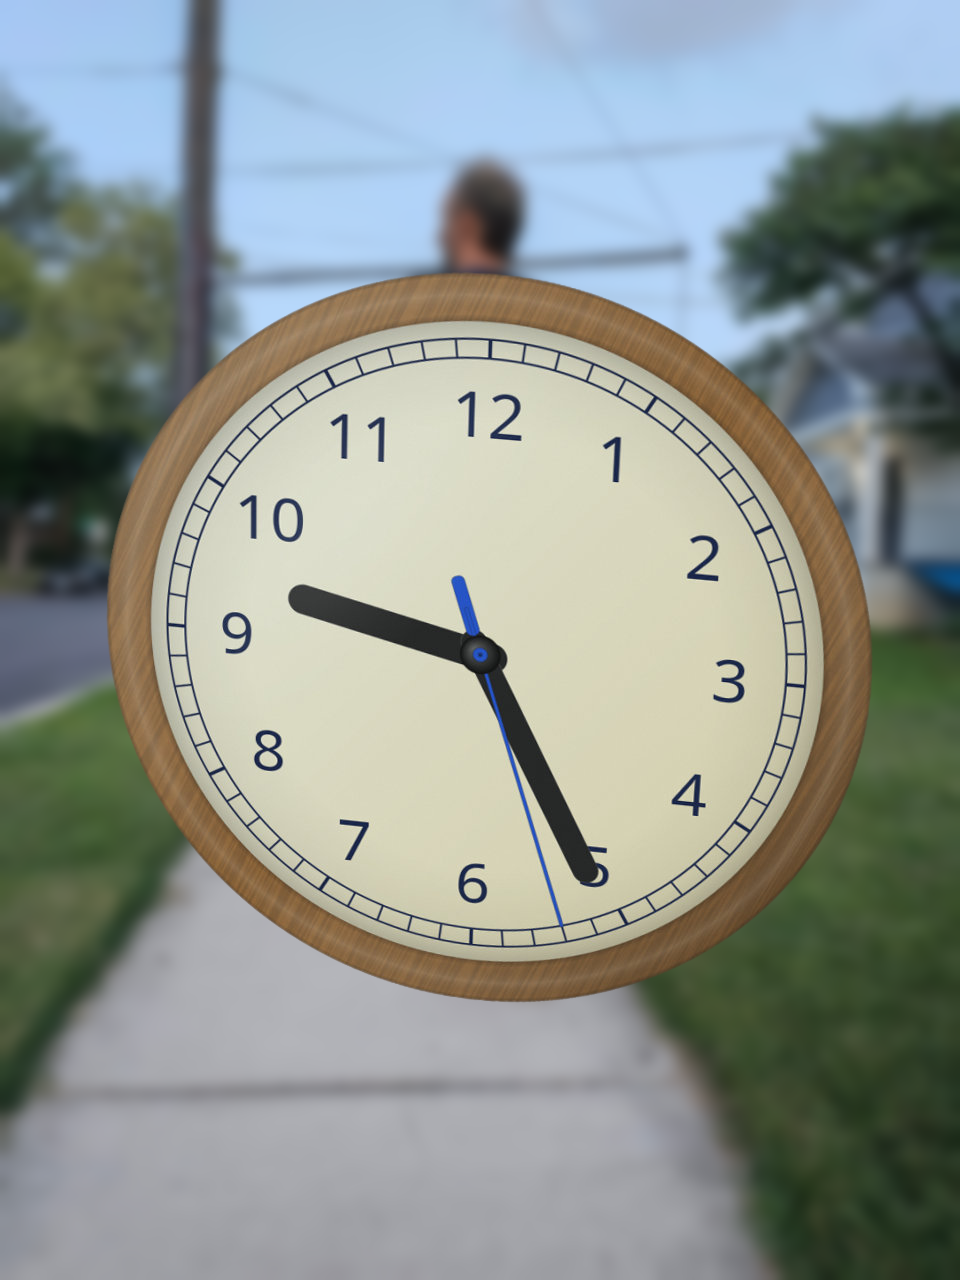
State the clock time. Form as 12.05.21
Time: 9.25.27
